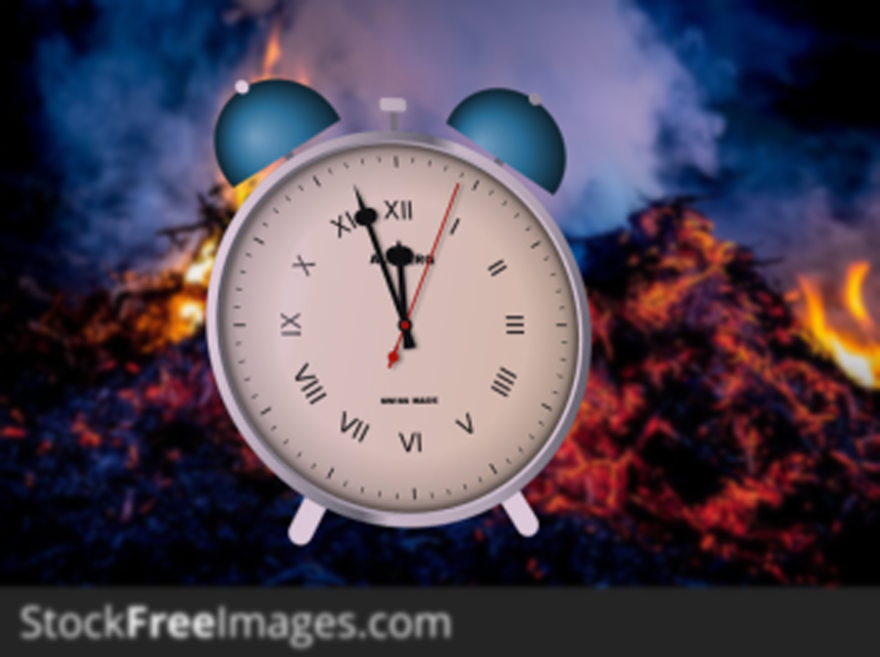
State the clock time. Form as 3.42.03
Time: 11.57.04
